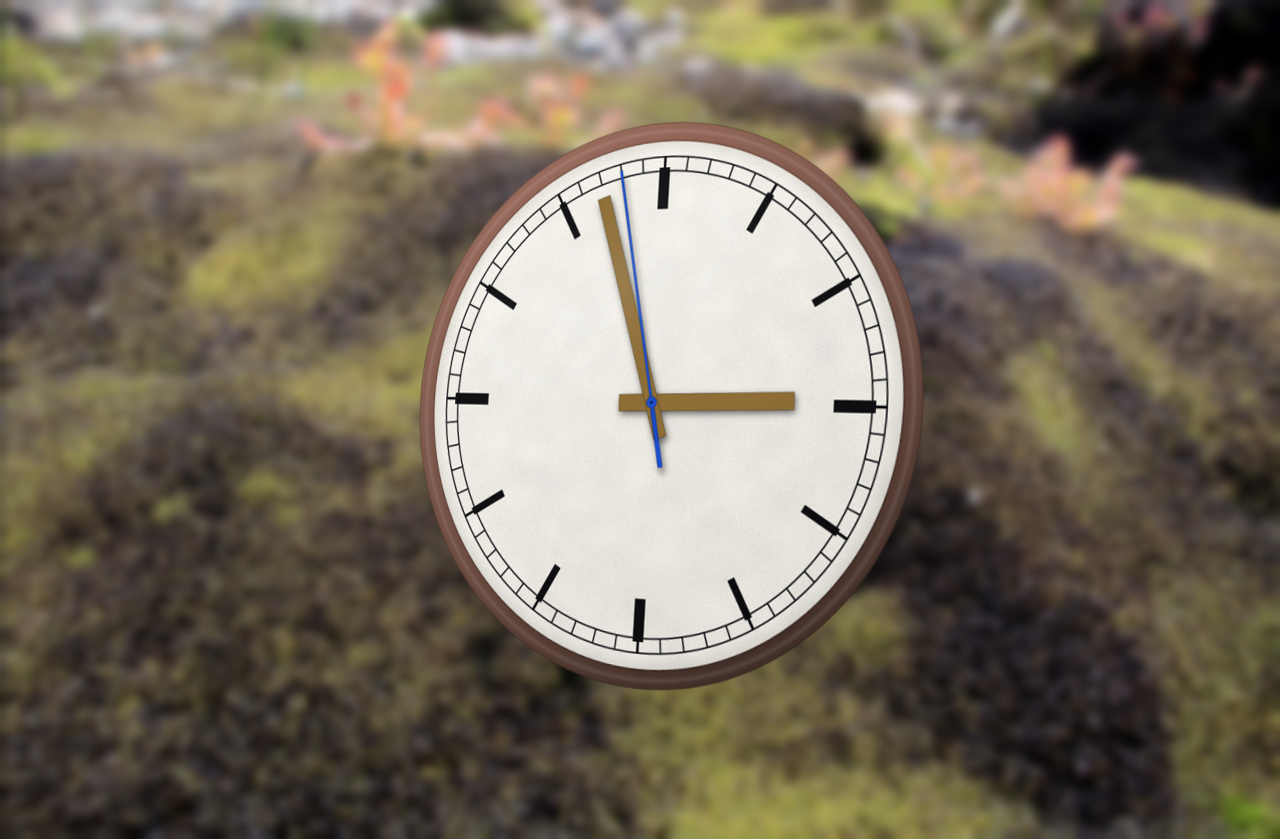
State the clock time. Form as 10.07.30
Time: 2.56.58
